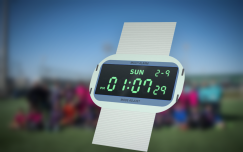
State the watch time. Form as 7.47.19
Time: 1.07.29
